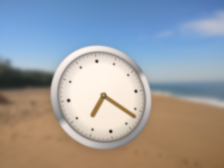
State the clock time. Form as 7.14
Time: 7.22
